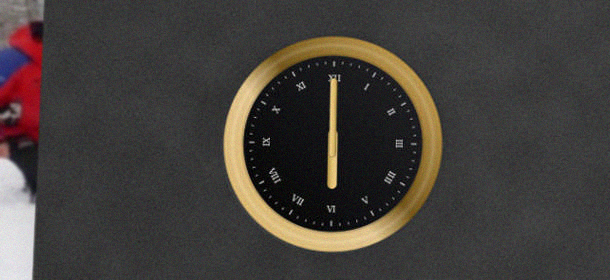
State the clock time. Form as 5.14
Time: 6.00
